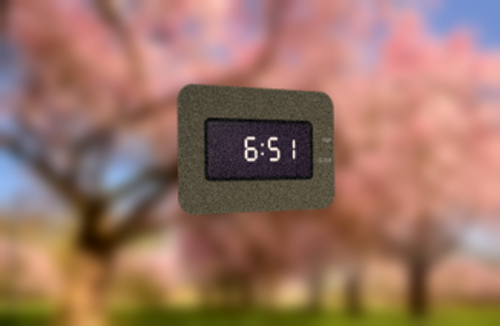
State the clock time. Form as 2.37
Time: 6.51
